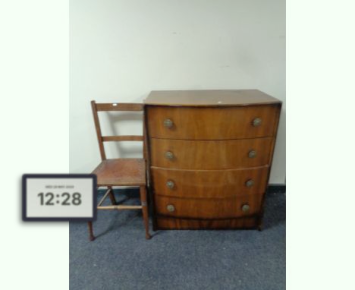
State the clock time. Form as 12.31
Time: 12.28
